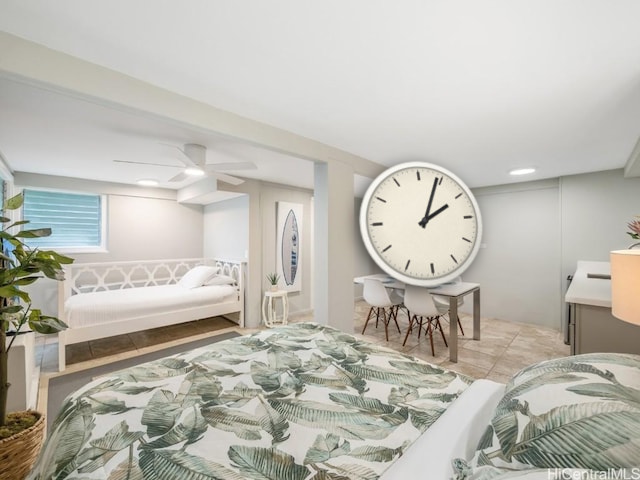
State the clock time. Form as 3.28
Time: 2.04
